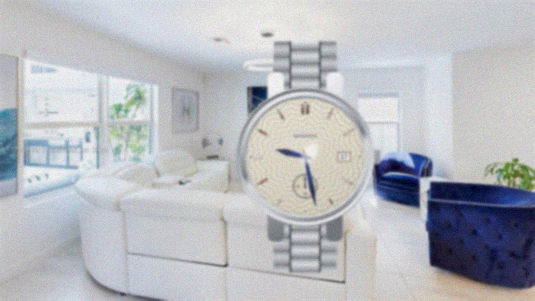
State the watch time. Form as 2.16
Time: 9.28
